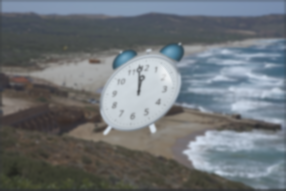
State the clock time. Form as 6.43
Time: 11.58
